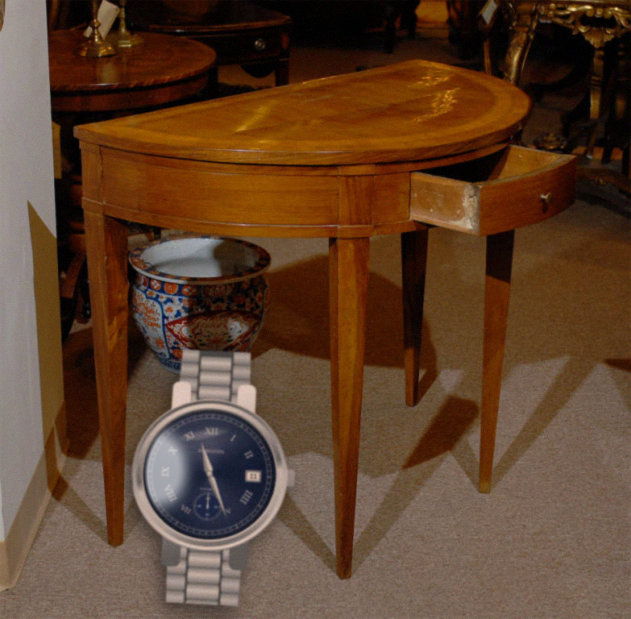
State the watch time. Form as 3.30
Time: 11.26
